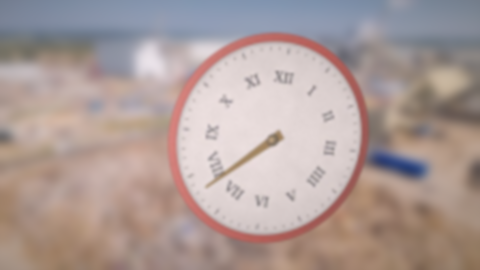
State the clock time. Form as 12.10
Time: 7.38
